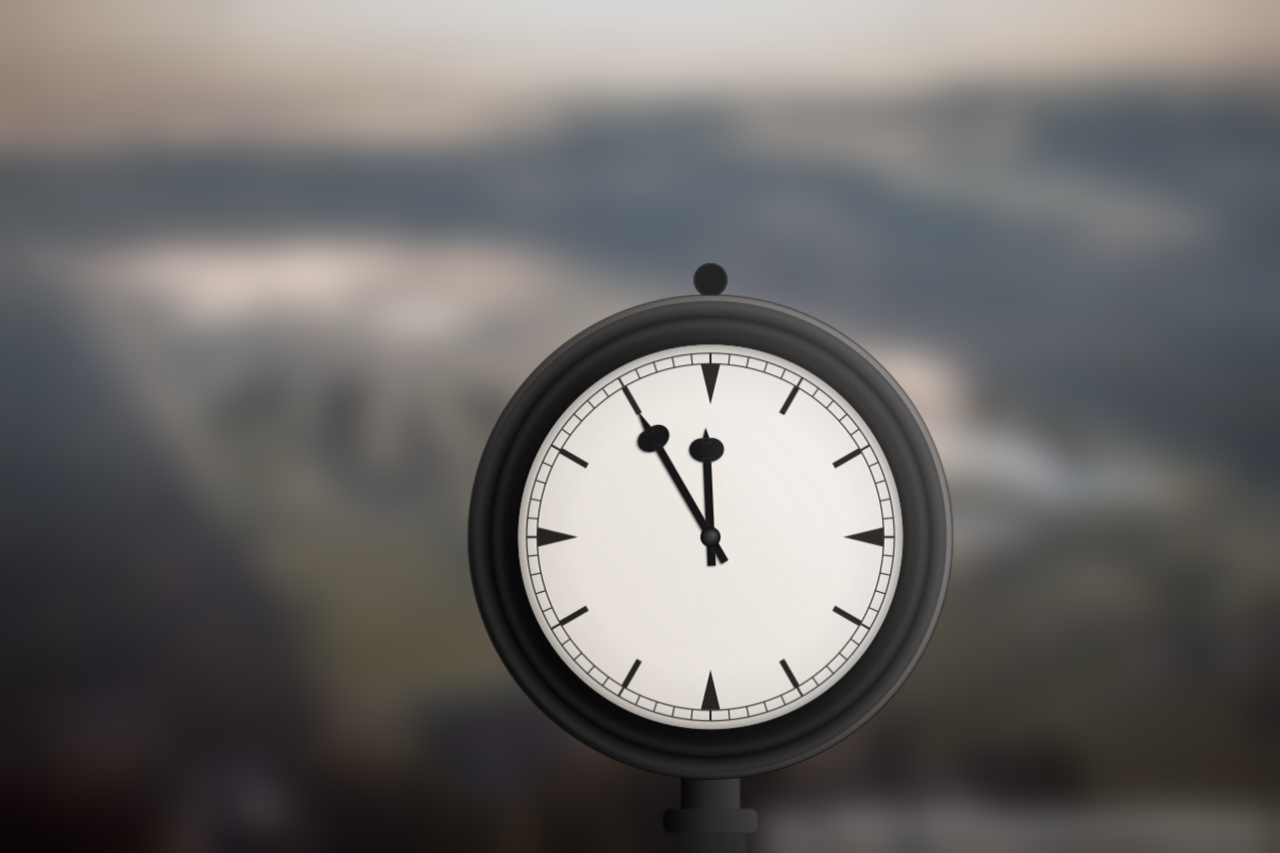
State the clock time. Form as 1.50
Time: 11.55
